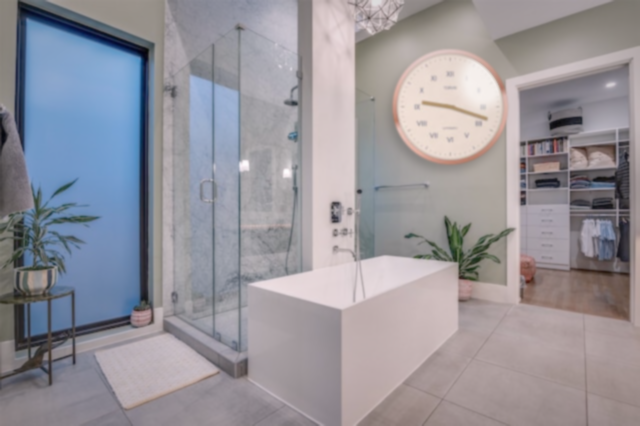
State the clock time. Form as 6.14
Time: 9.18
